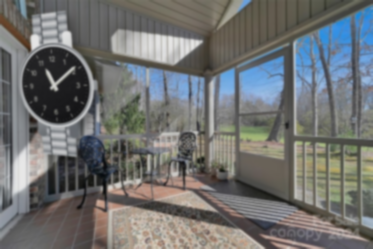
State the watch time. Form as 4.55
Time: 11.09
